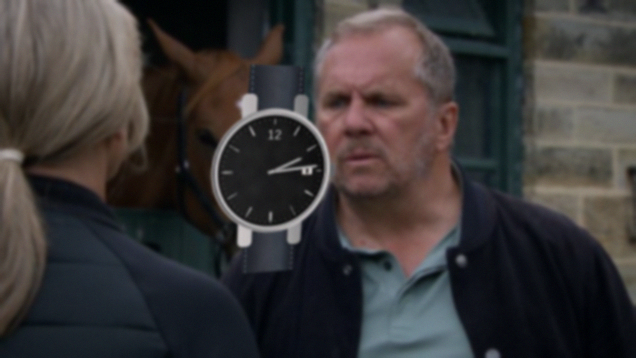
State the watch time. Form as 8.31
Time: 2.14
